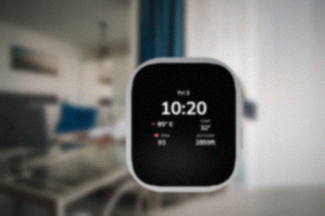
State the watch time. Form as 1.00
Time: 10.20
